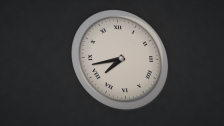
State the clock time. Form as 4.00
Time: 7.43
